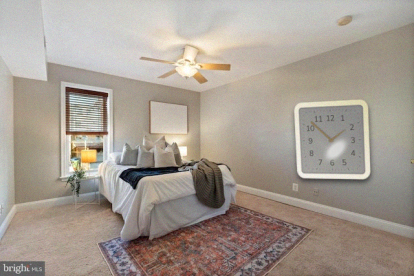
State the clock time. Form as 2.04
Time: 1.52
